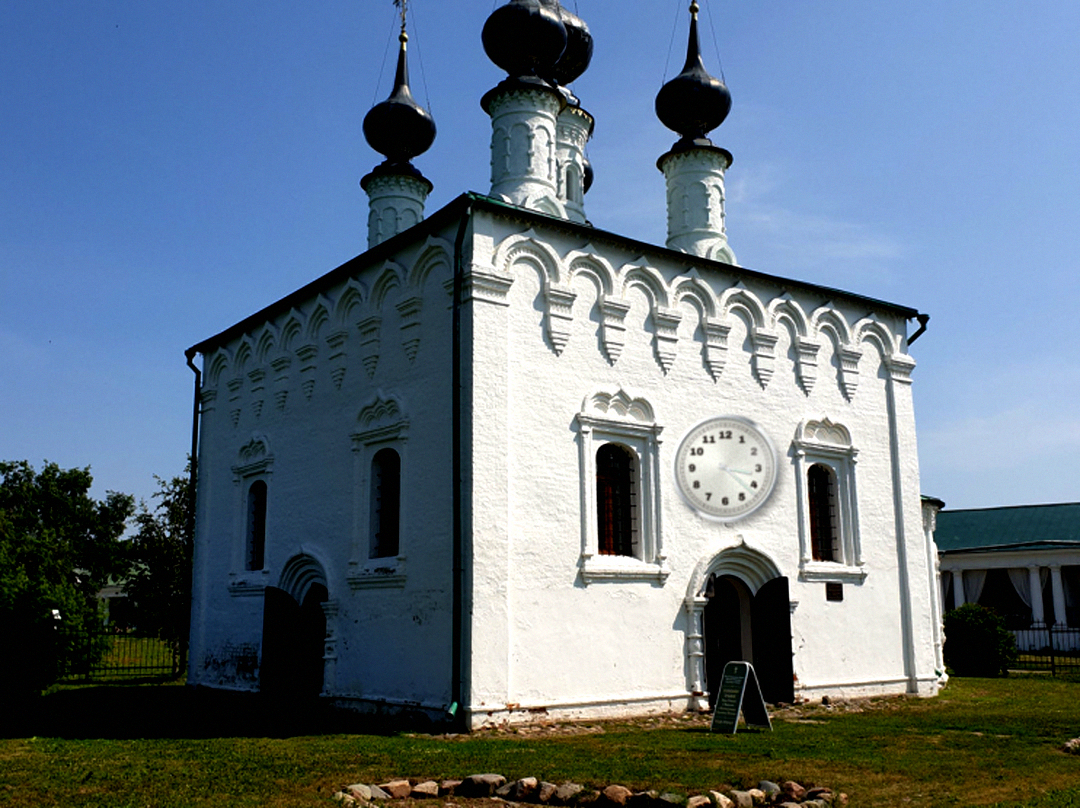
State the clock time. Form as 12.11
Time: 3.22
